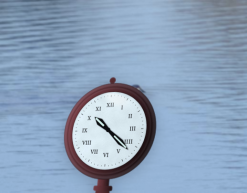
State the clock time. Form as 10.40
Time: 10.22
